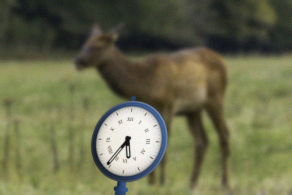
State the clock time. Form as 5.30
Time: 5.36
